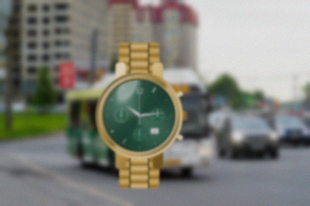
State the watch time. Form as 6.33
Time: 10.14
